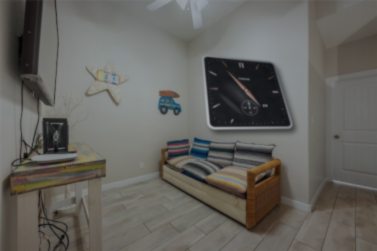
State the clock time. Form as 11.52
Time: 4.54
